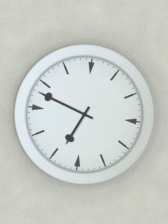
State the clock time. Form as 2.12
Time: 6.48
